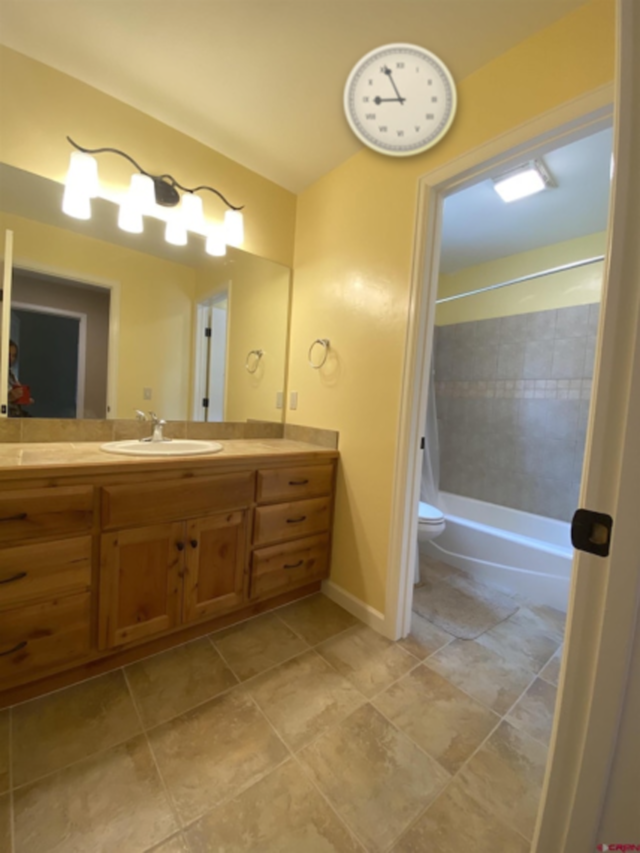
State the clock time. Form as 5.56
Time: 8.56
